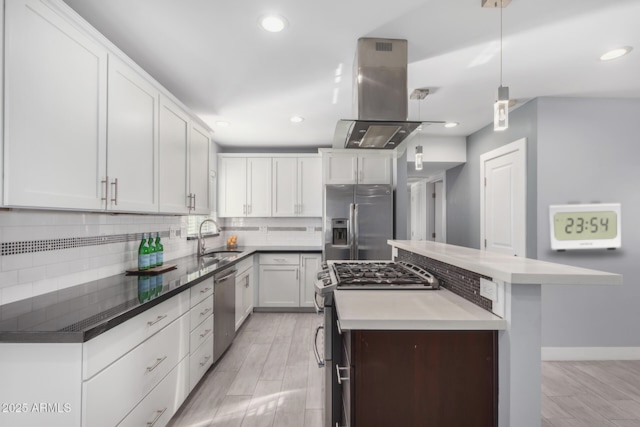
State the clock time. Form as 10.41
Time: 23.54
